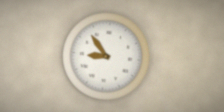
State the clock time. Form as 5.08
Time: 8.53
